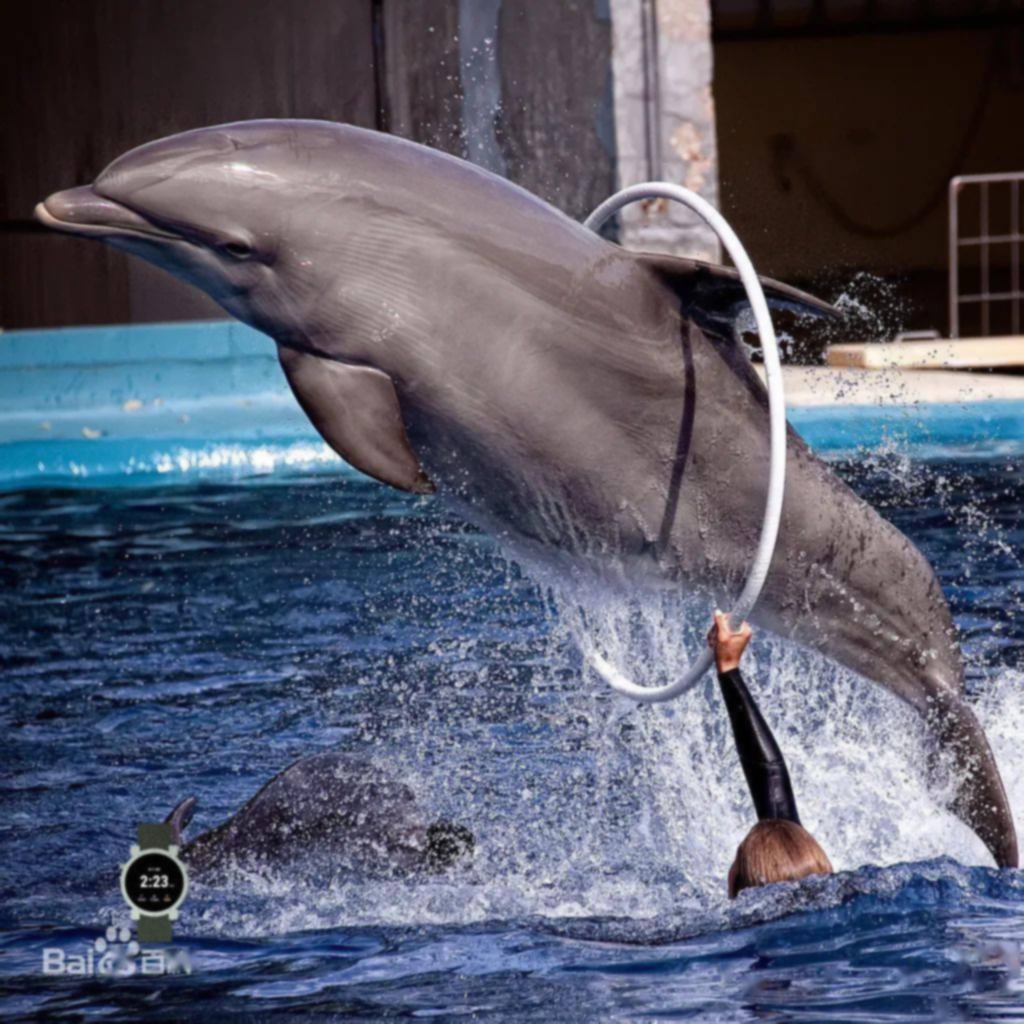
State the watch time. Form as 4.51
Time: 2.23
